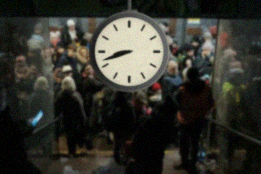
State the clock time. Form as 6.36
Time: 8.42
